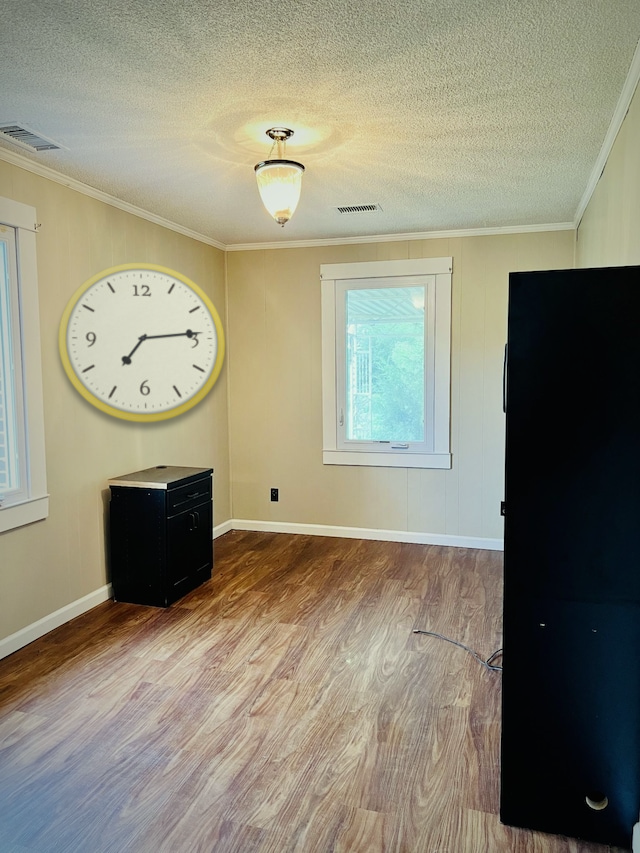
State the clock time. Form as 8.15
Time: 7.14
